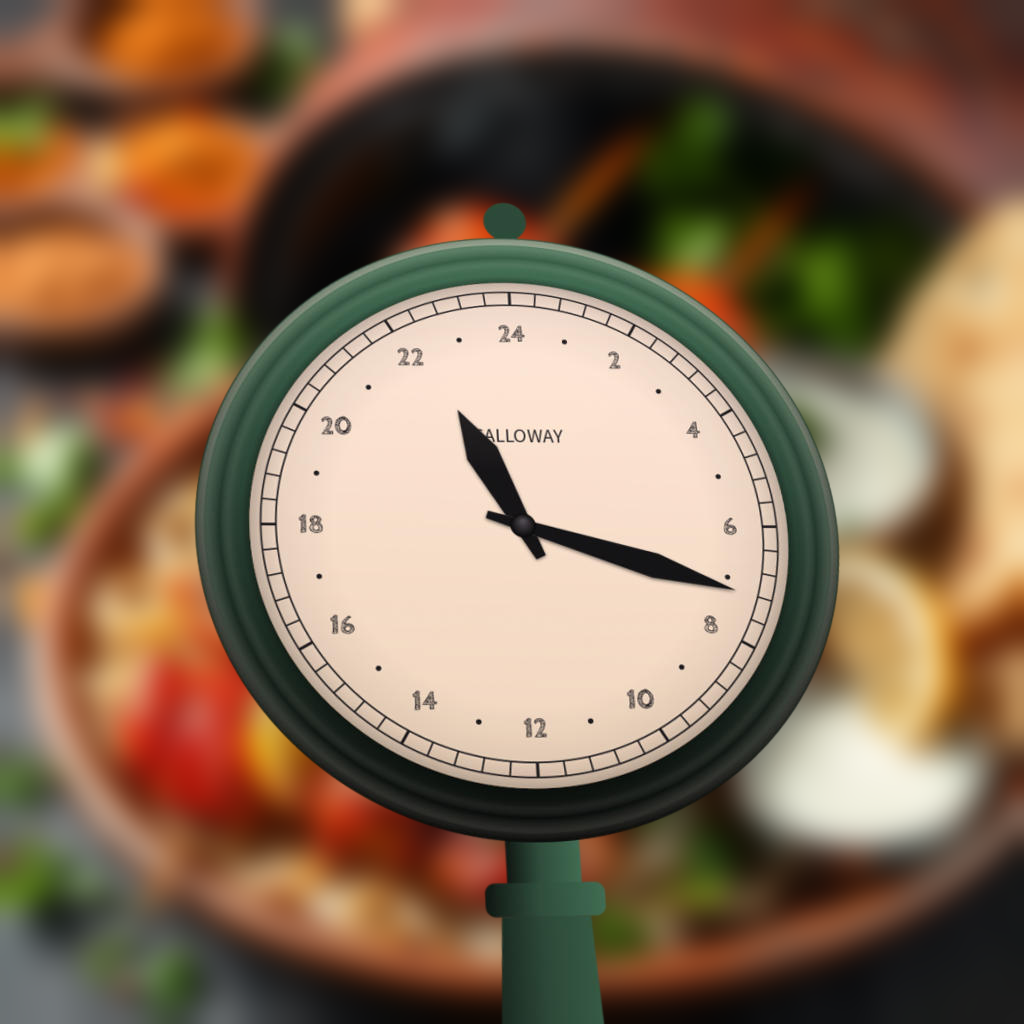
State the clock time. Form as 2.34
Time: 22.18
